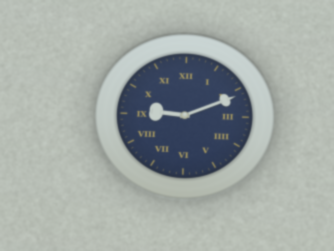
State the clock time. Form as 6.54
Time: 9.11
